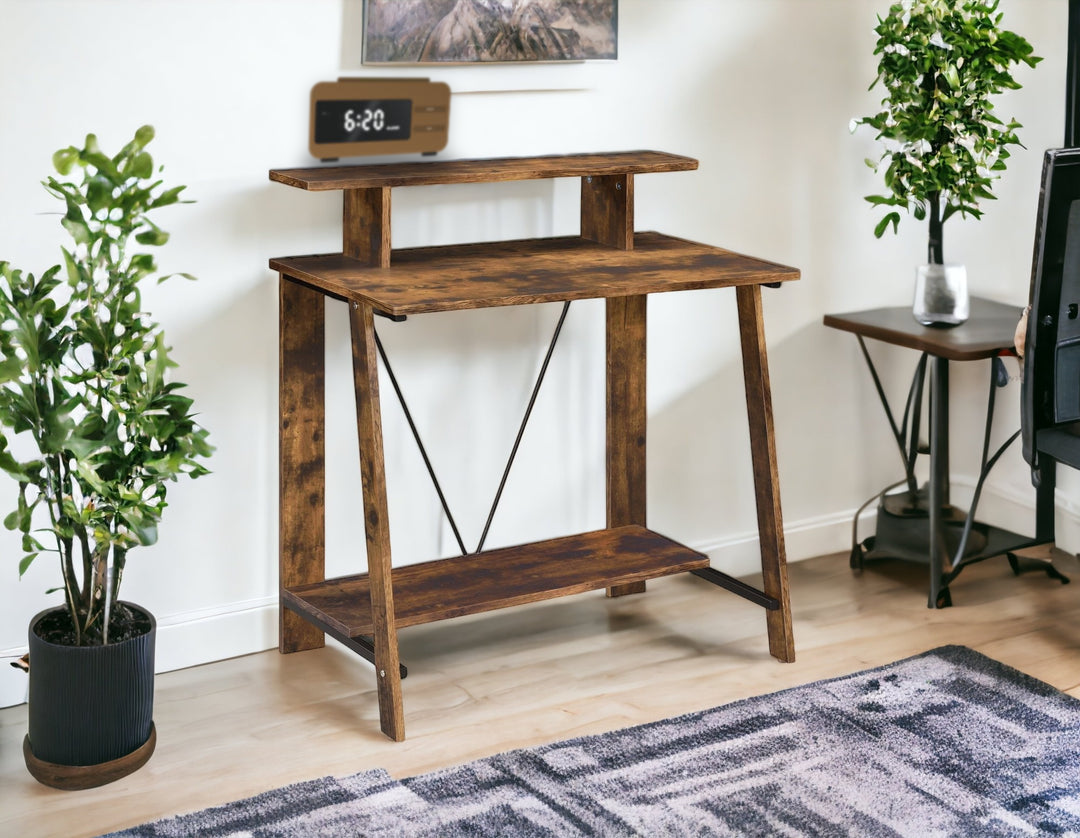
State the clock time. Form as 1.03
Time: 6.20
